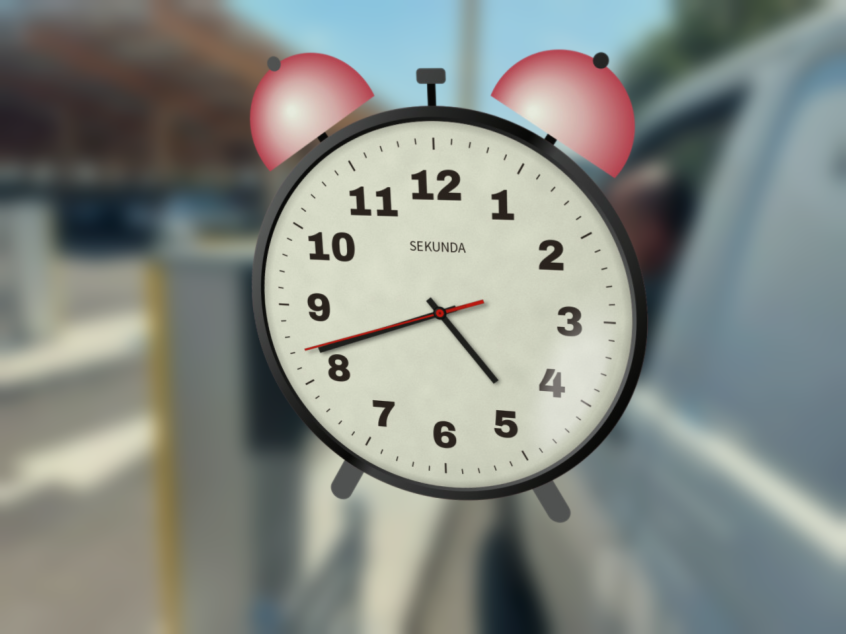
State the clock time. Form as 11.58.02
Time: 4.41.42
